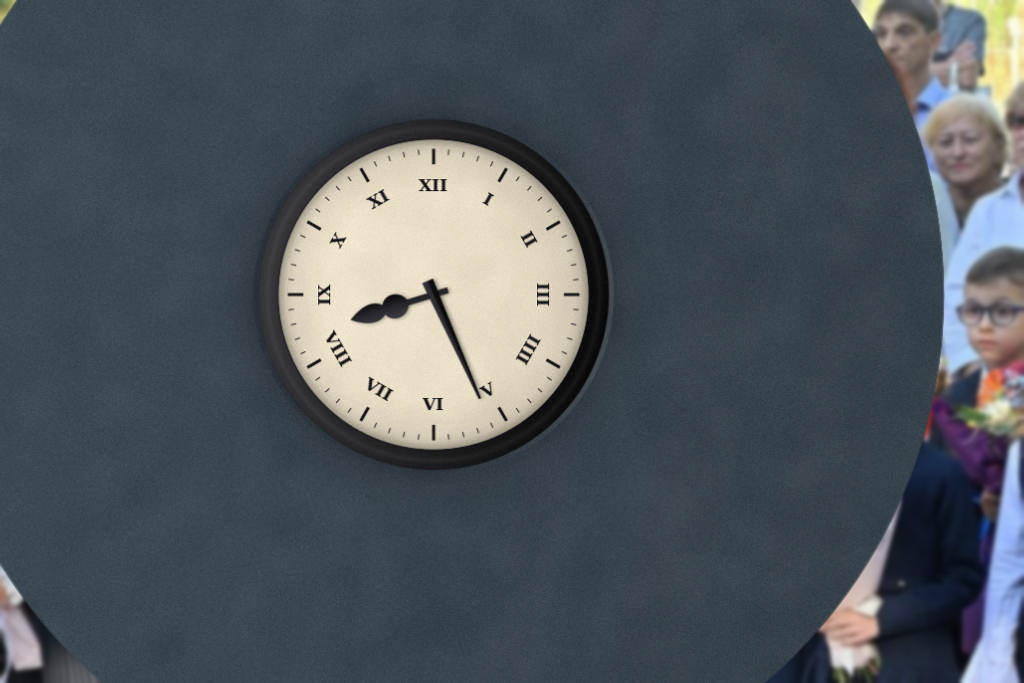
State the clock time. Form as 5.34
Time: 8.26
